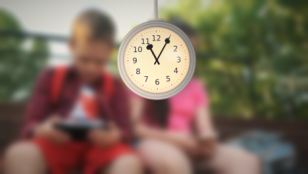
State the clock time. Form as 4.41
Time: 11.05
